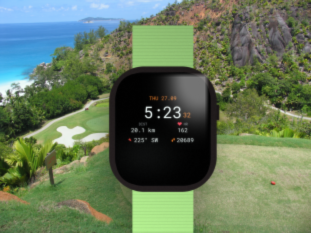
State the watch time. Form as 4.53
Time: 5.23
